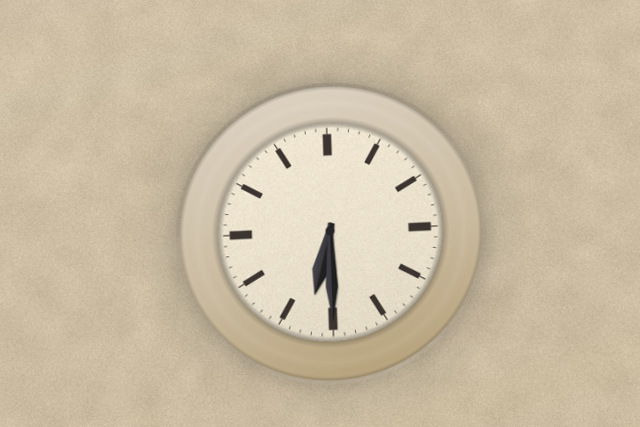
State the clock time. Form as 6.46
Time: 6.30
